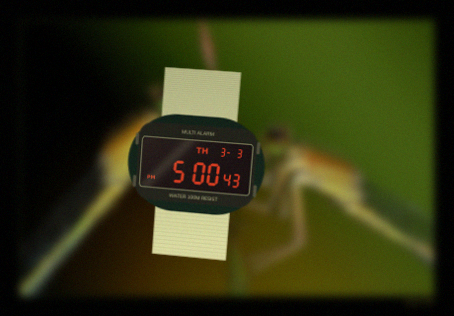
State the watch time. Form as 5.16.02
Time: 5.00.43
